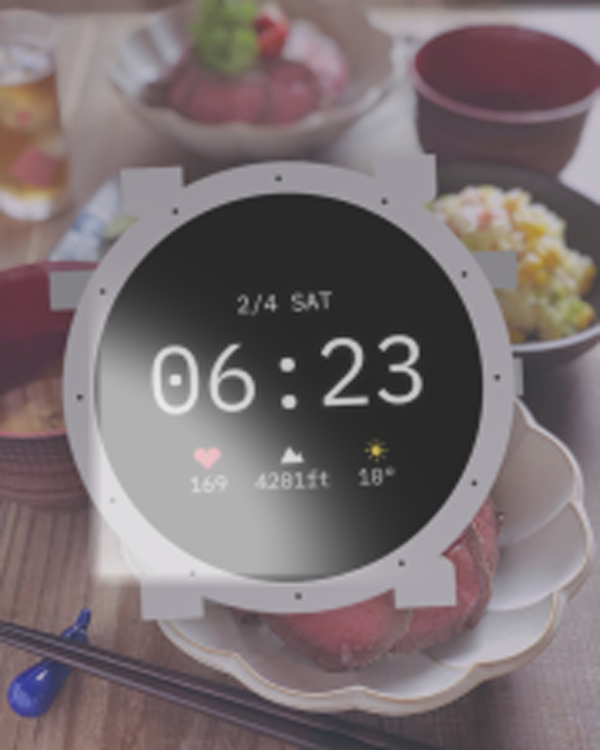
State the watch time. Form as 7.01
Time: 6.23
